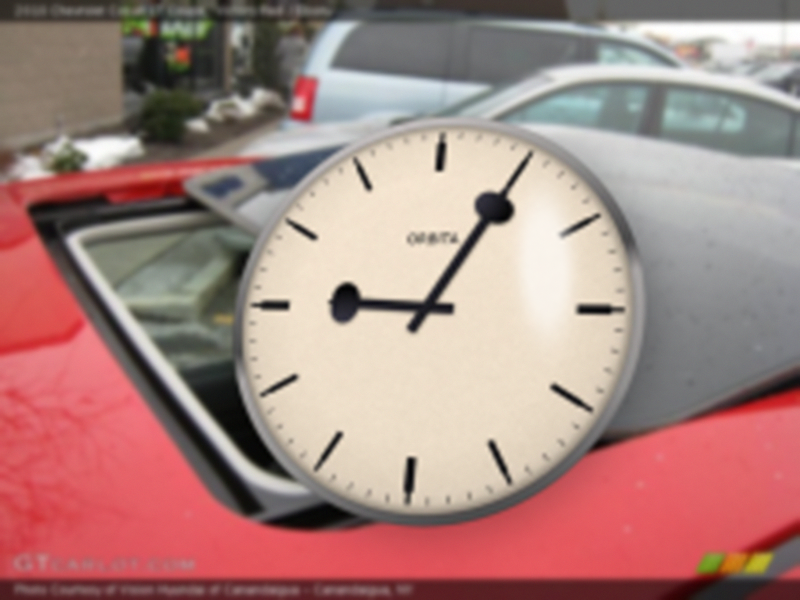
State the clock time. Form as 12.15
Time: 9.05
